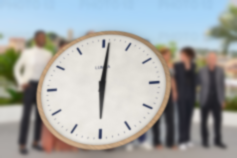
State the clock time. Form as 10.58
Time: 6.01
